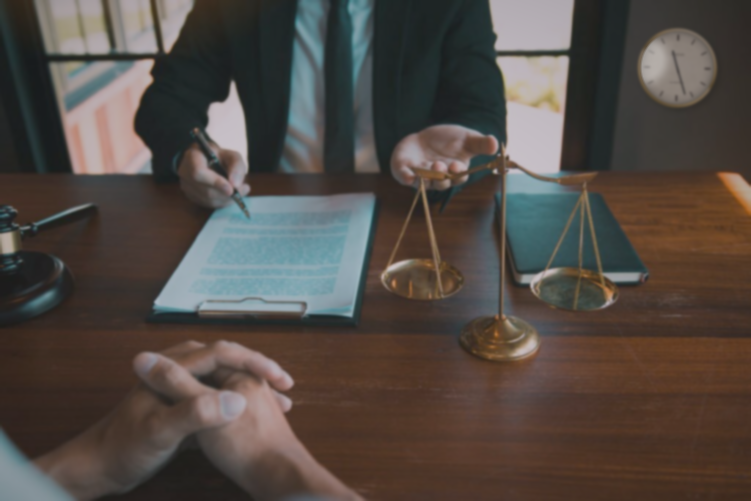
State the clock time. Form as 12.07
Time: 11.27
